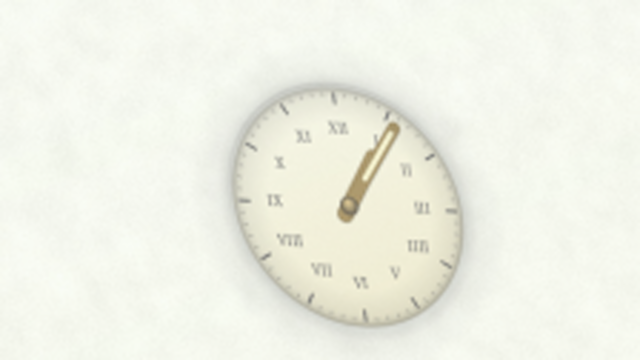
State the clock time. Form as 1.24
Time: 1.06
